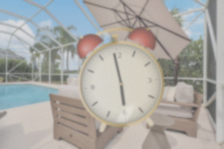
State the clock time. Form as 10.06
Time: 5.59
